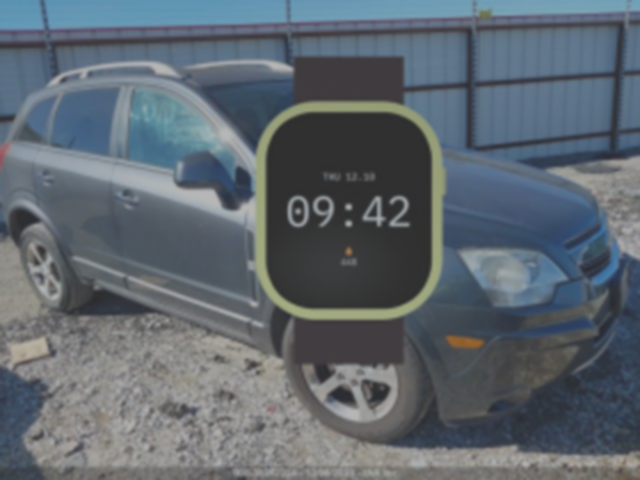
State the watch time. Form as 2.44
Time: 9.42
